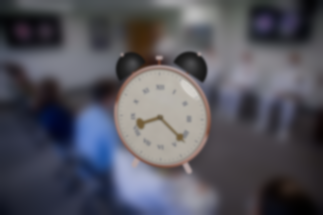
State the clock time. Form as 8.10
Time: 8.22
